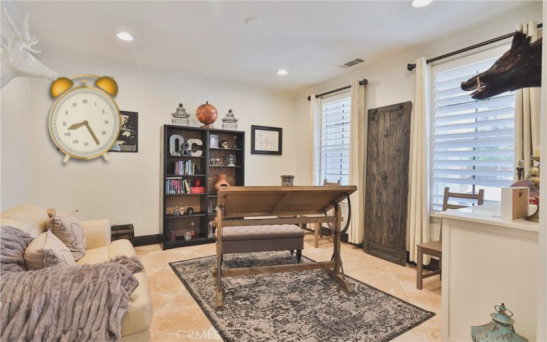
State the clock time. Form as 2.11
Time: 8.25
